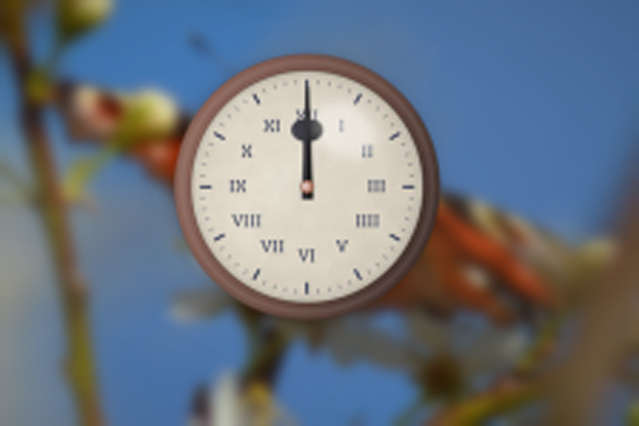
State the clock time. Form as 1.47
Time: 12.00
